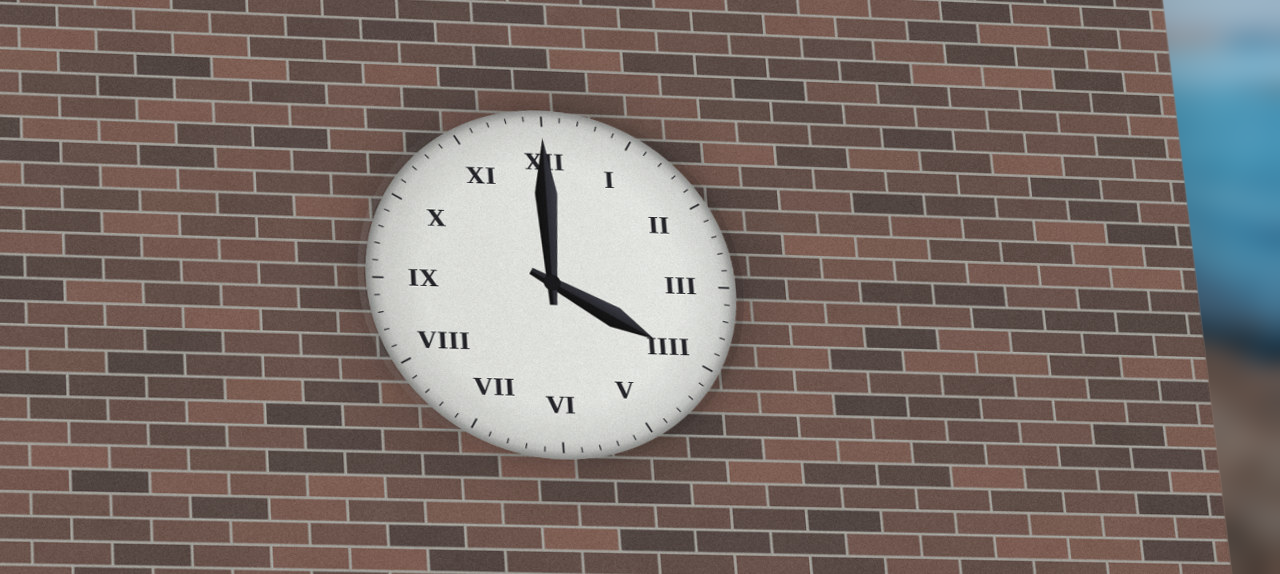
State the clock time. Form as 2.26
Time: 4.00
